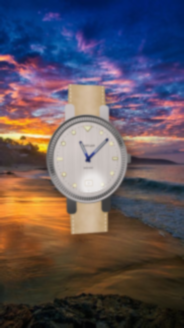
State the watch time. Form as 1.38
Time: 11.08
